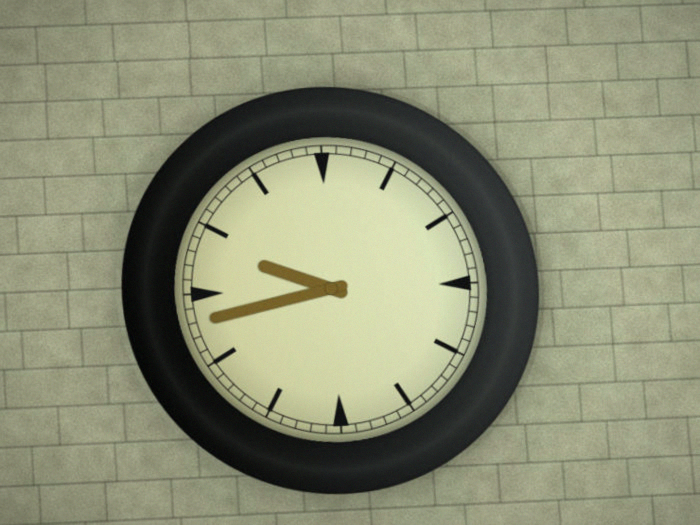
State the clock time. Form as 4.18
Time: 9.43
